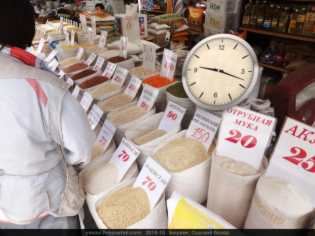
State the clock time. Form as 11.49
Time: 9.18
